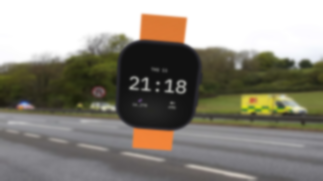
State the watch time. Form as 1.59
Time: 21.18
